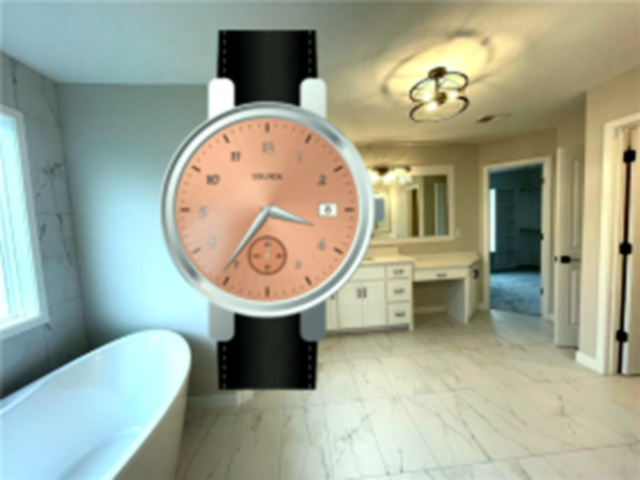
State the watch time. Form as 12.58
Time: 3.36
